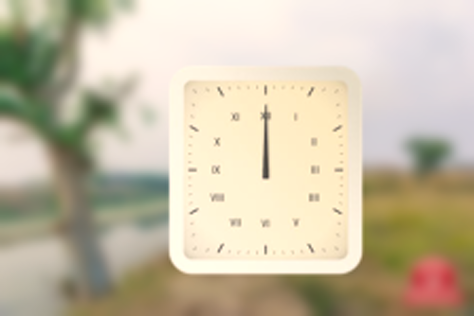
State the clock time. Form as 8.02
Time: 12.00
